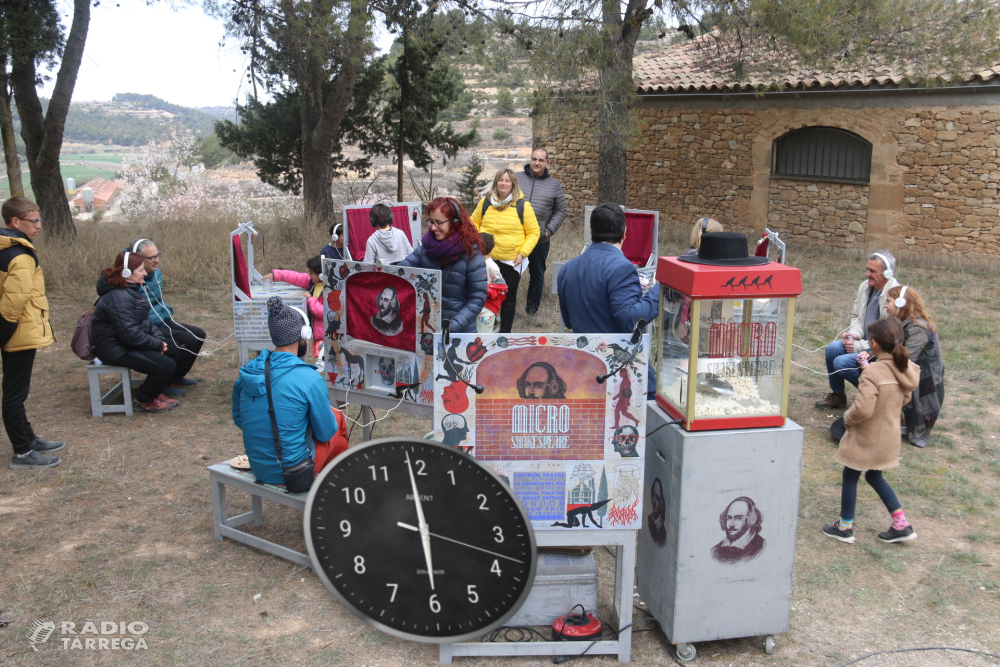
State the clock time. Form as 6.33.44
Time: 5.59.18
